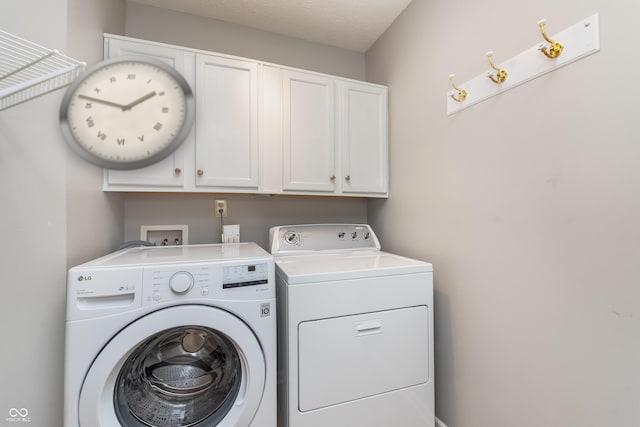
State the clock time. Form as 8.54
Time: 1.47
